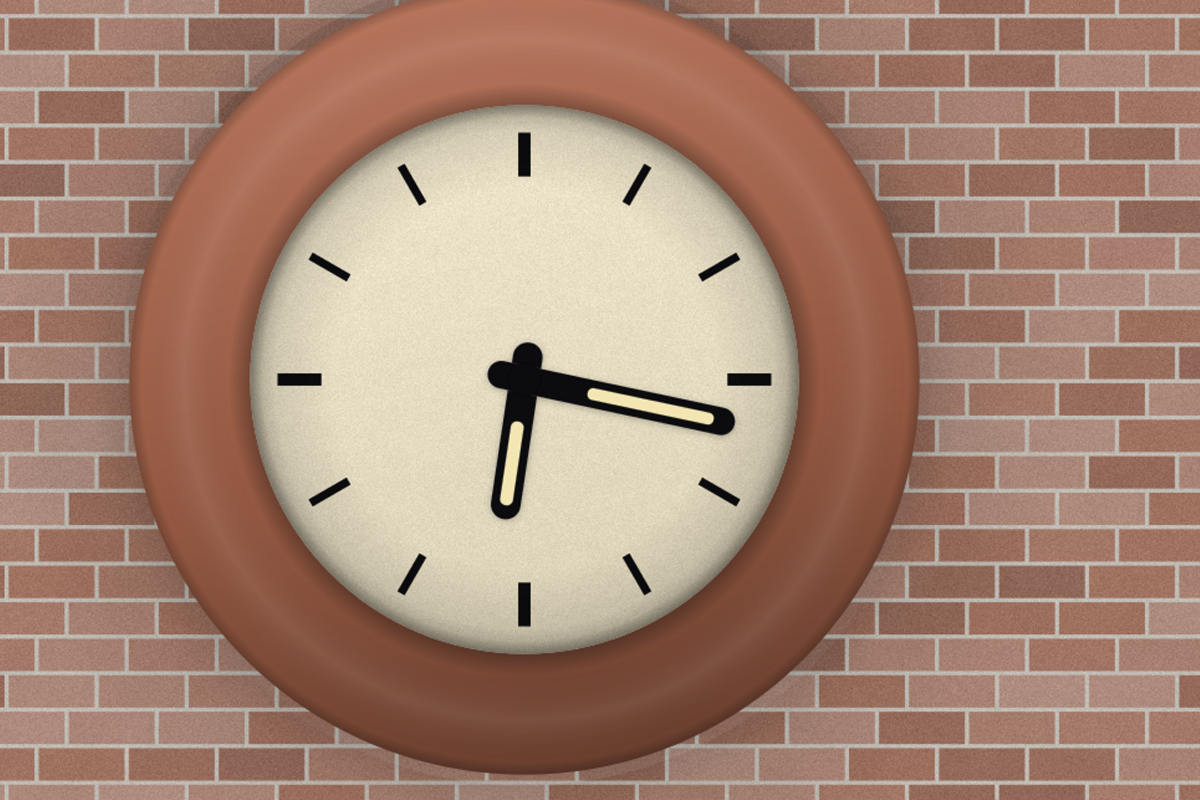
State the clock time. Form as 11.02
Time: 6.17
